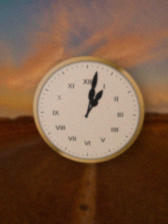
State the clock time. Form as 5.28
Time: 1.02
